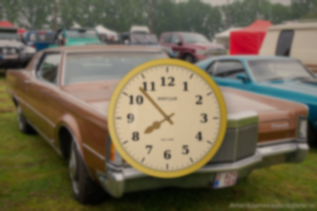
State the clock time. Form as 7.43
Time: 7.53
